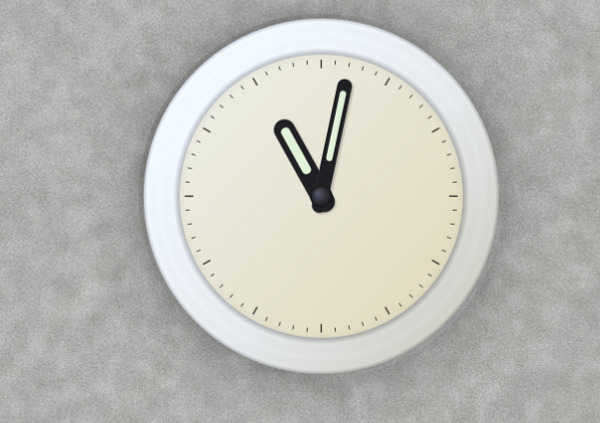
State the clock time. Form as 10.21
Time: 11.02
